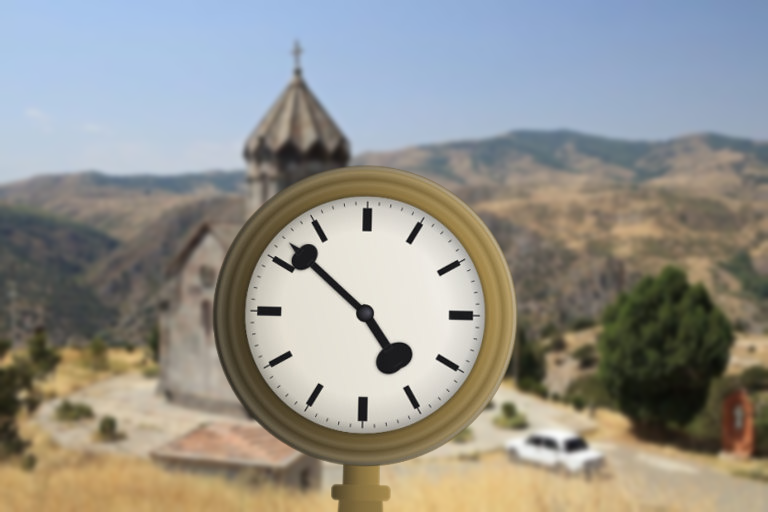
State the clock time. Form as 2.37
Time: 4.52
